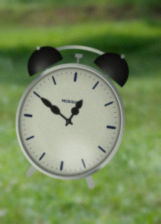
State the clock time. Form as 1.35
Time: 12.50
